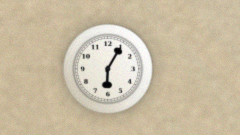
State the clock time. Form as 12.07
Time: 6.05
